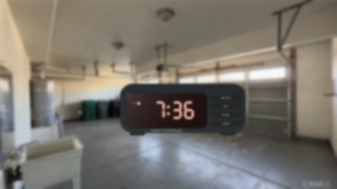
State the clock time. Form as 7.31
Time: 7.36
